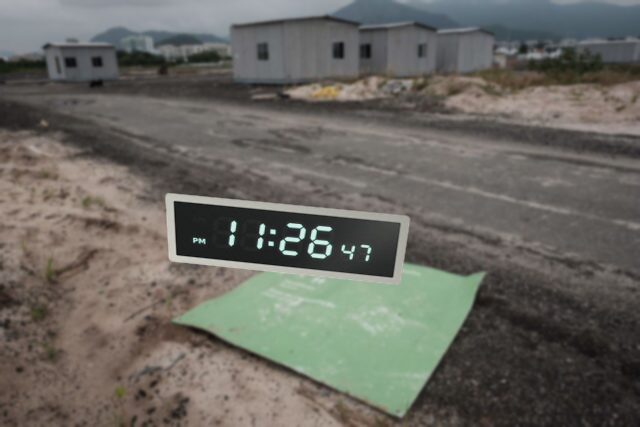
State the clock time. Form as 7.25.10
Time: 11.26.47
